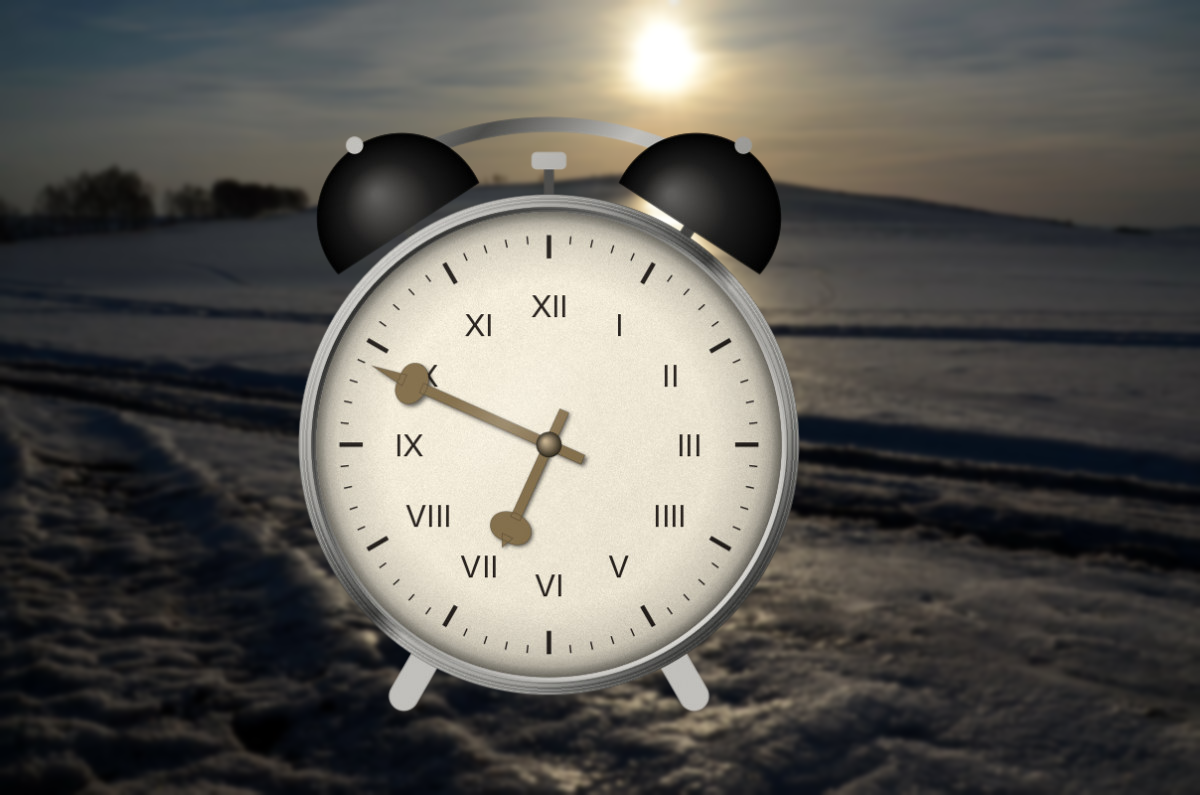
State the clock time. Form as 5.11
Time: 6.49
